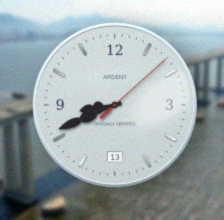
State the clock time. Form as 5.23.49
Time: 8.41.08
